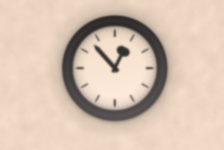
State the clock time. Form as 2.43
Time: 12.53
